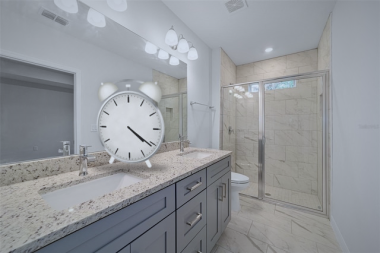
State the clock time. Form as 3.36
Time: 4.21
